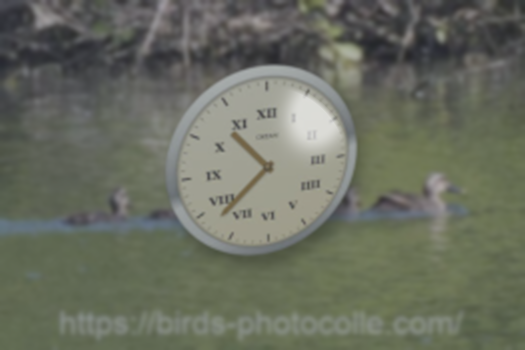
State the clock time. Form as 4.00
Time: 10.38
